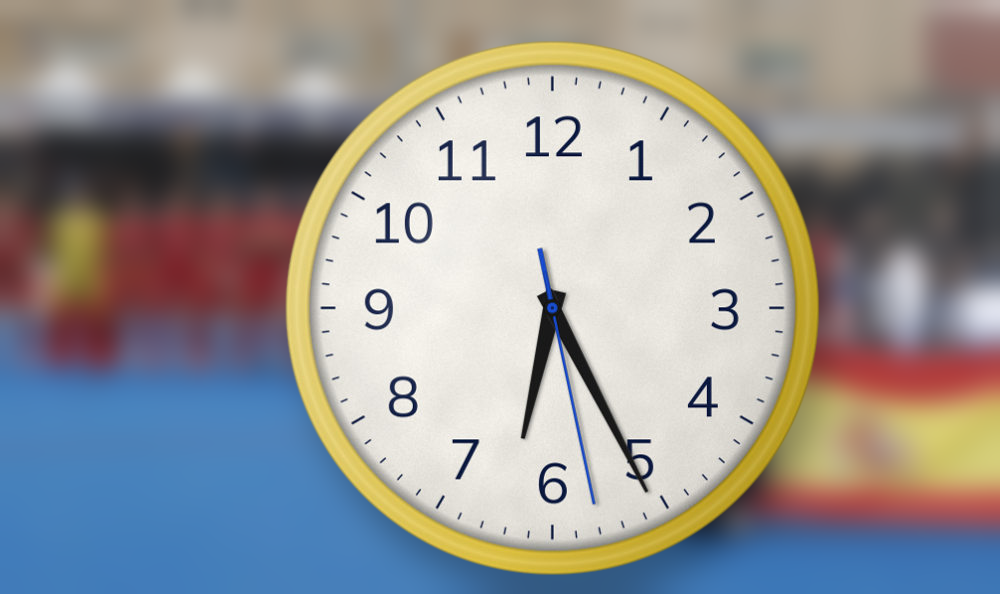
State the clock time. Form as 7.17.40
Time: 6.25.28
